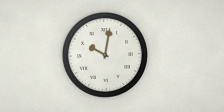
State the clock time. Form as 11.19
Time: 10.02
